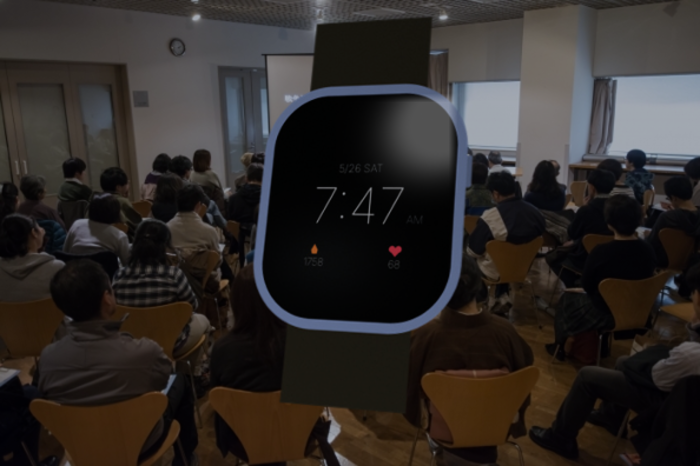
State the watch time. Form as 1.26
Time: 7.47
